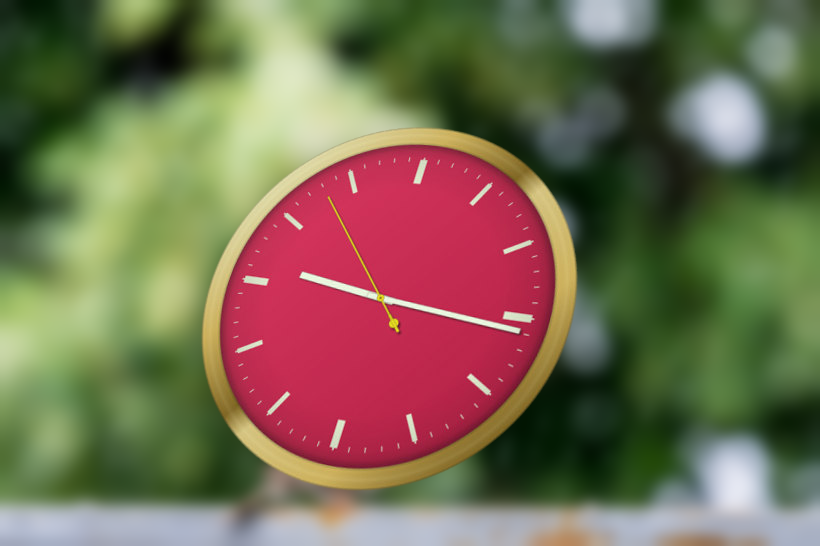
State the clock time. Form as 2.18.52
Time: 9.15.53
